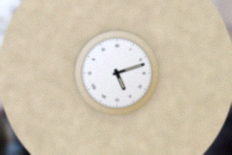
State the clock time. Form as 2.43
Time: 5.12
